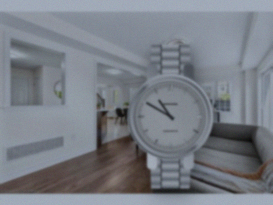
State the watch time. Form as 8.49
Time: 10.50
